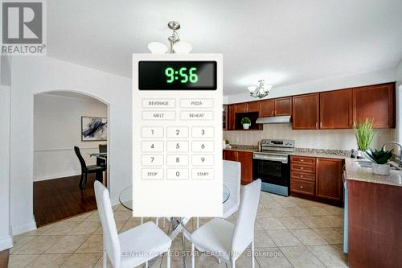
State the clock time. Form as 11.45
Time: 9.56
